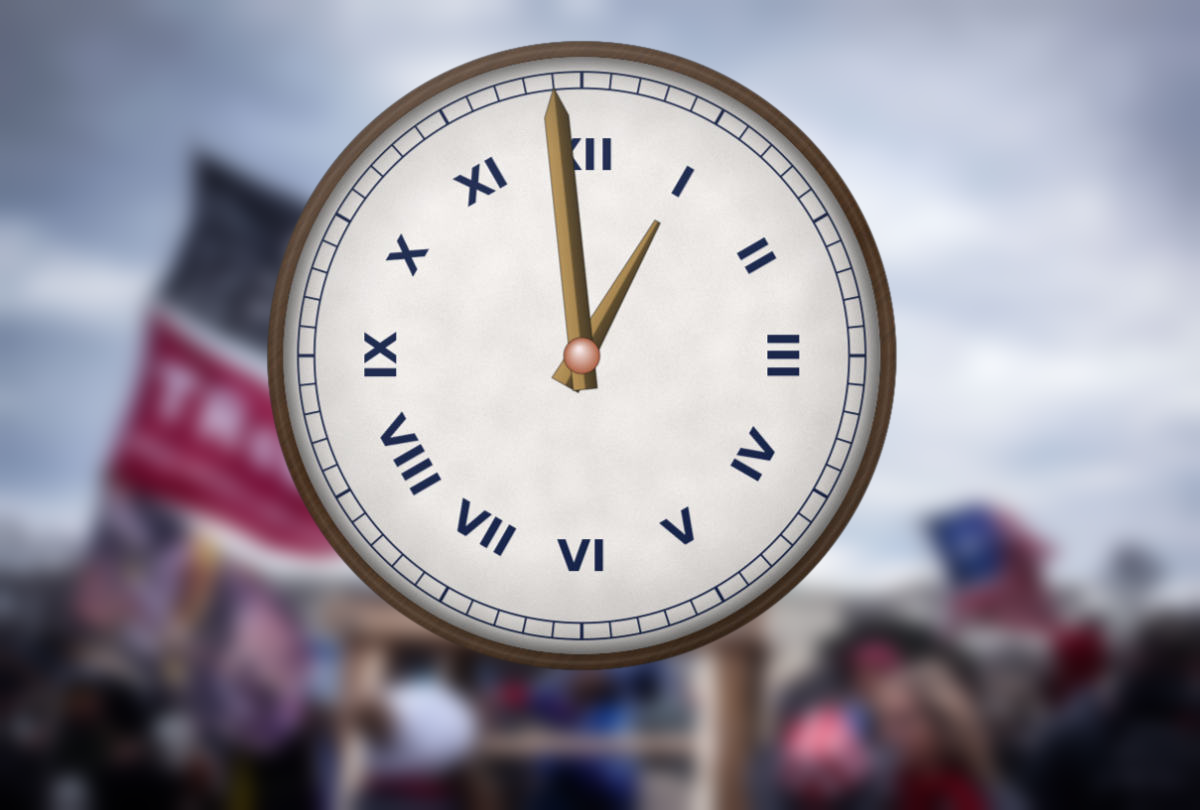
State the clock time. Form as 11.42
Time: 12.59
